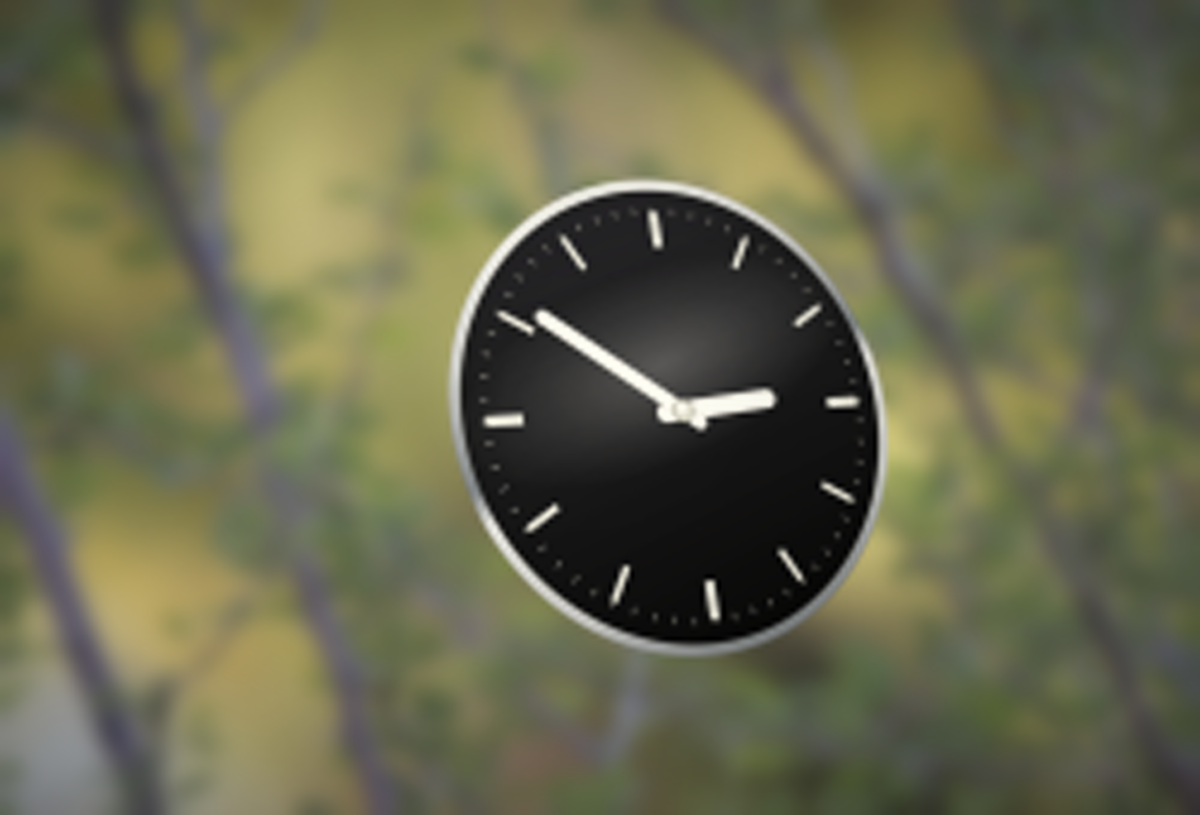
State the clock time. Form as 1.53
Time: 2.51
